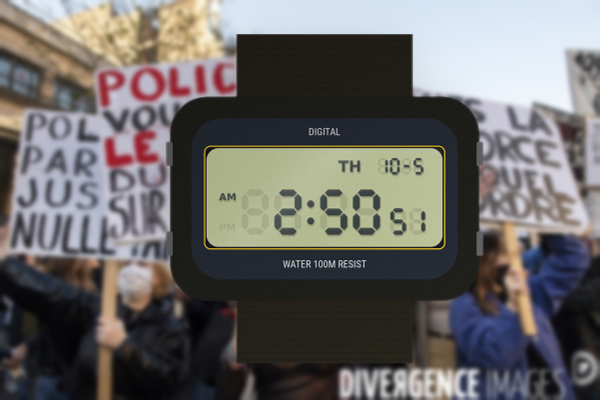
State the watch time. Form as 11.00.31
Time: 2.50.51
